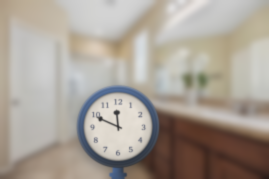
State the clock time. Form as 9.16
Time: 11.49
